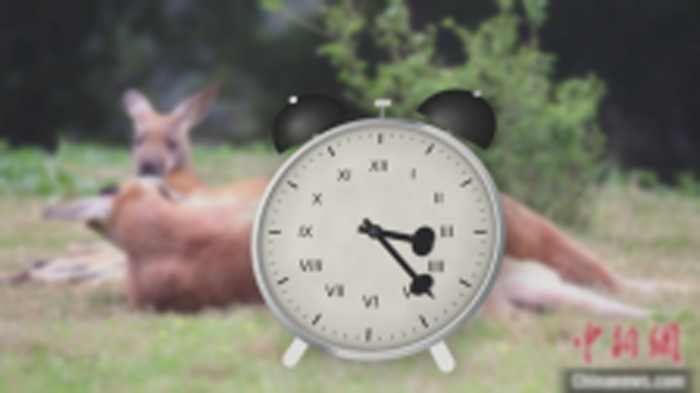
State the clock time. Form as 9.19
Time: 3.23
